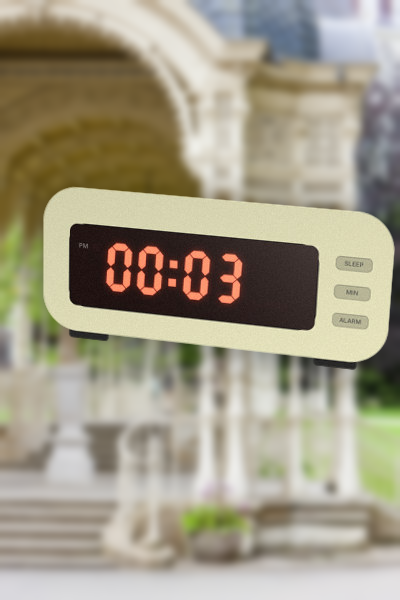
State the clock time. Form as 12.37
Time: 0.03
